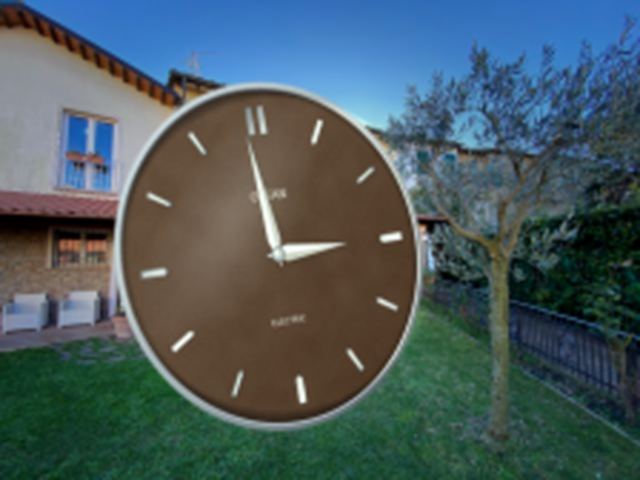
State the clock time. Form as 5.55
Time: 2.59
